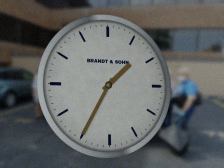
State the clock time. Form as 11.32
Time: 1.35
